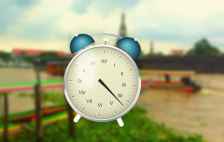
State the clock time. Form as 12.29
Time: 4.22
